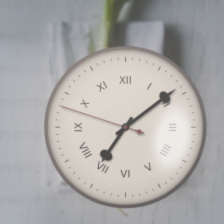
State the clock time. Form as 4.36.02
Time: 7.08.48
